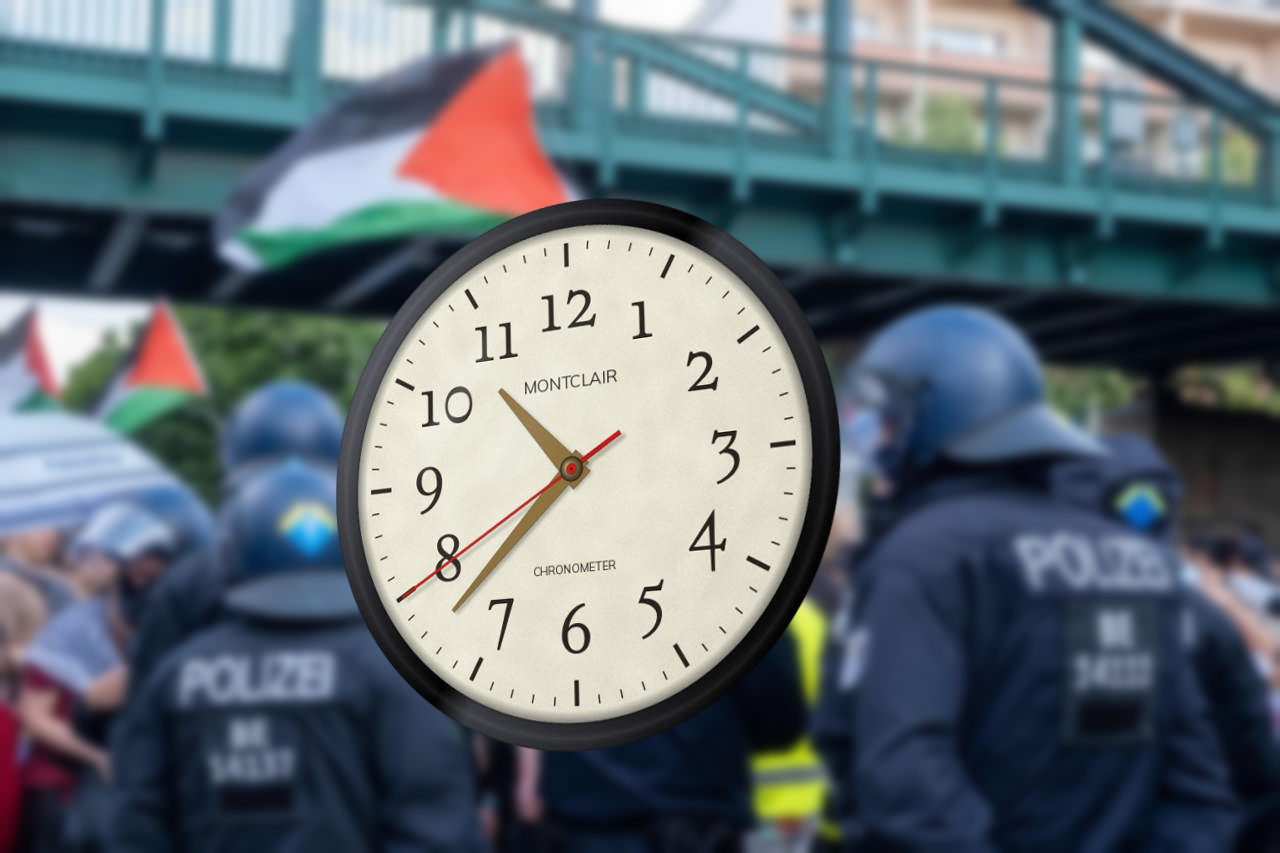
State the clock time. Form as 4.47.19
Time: 10.37.40
